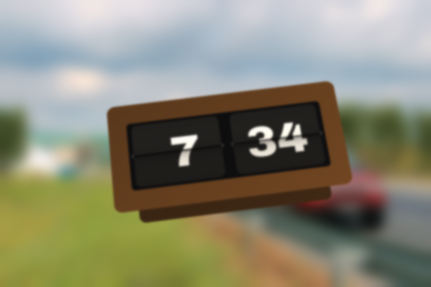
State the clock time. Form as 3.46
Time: 7.34
